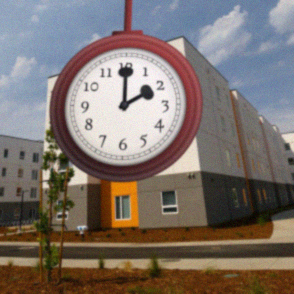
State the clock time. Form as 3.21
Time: 2.00
